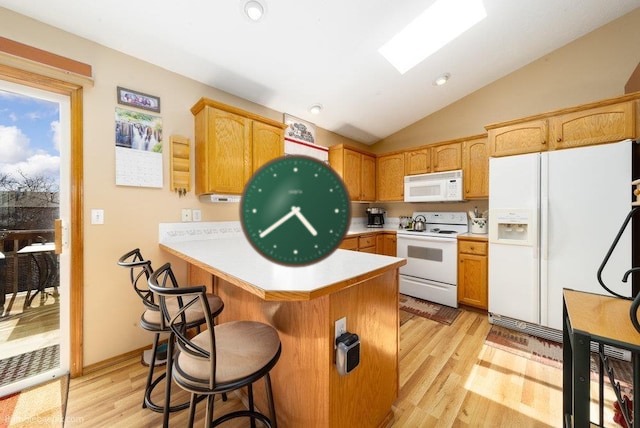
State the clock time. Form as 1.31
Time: 4.39
